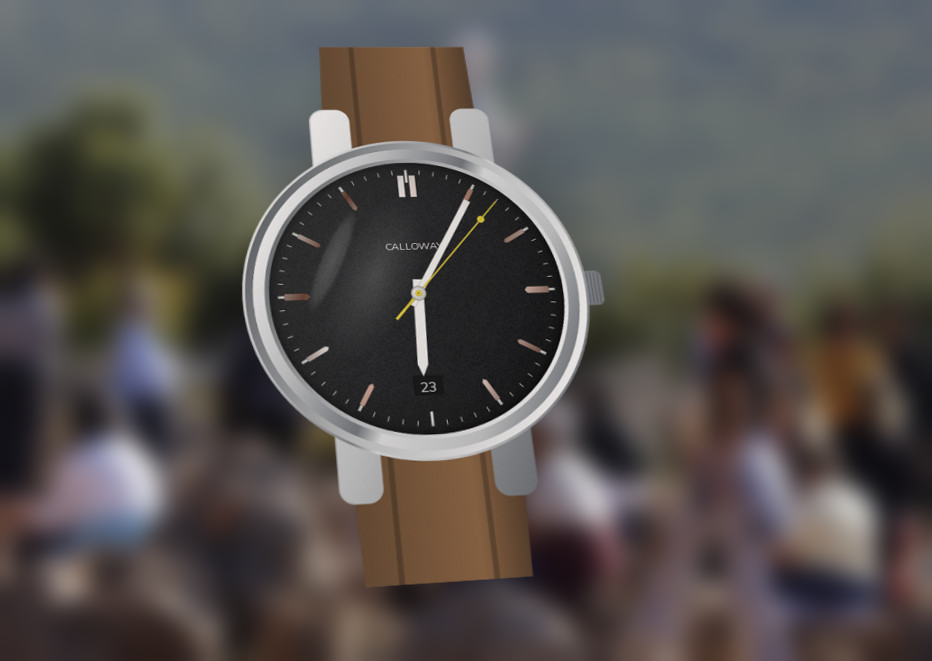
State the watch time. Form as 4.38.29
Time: 6.05.07
